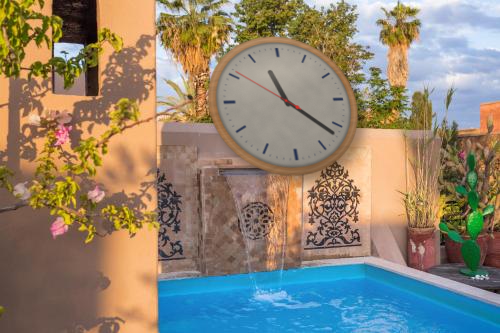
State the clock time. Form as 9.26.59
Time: 11.21.51
